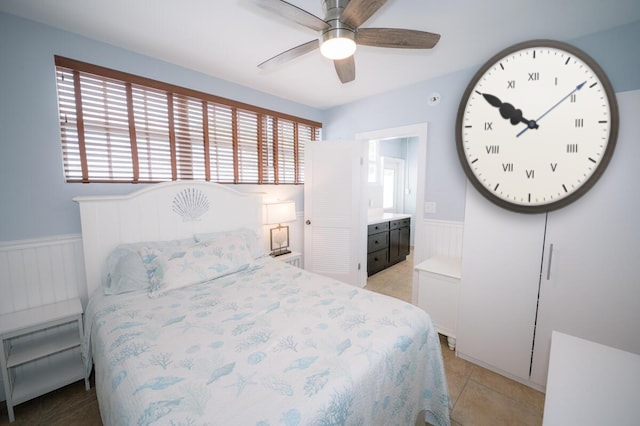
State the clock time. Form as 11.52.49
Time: 9.50.09
